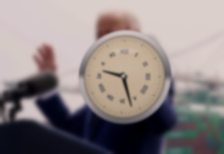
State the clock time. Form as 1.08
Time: 9.27
